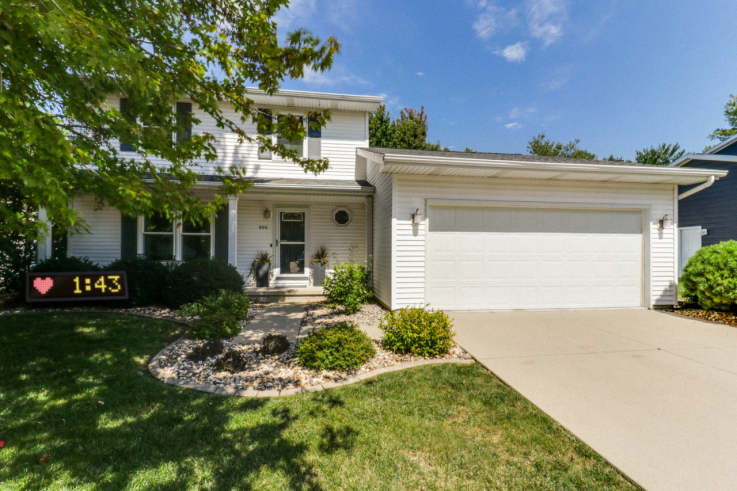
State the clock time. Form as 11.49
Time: 1.43
